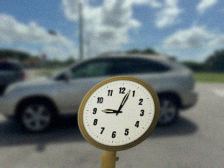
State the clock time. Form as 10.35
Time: 9.03
